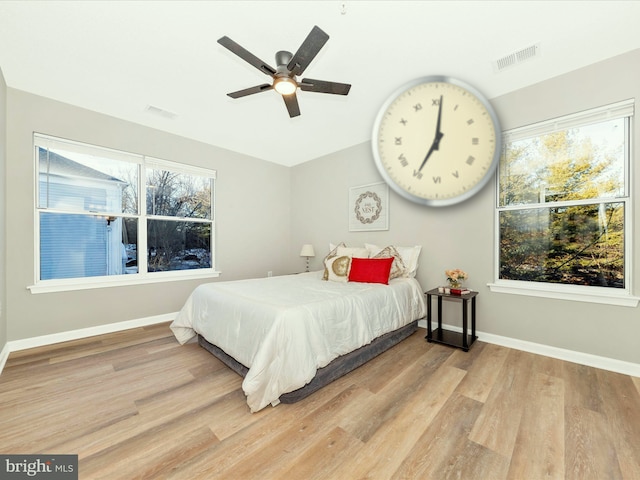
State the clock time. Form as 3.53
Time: 7.01
